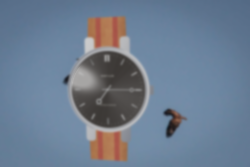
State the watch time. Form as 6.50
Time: 7.15
